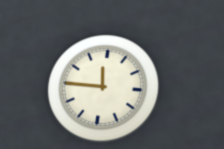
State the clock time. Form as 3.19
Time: 11.45
